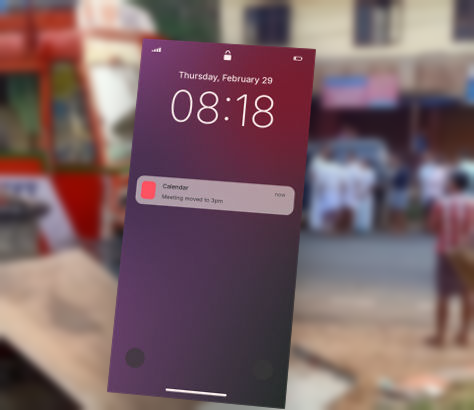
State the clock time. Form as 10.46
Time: 8.18
